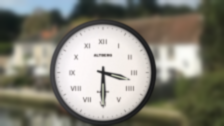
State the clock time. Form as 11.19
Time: 3.30
